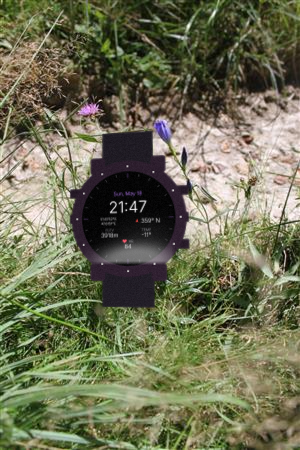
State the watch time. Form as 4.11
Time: 21.47
